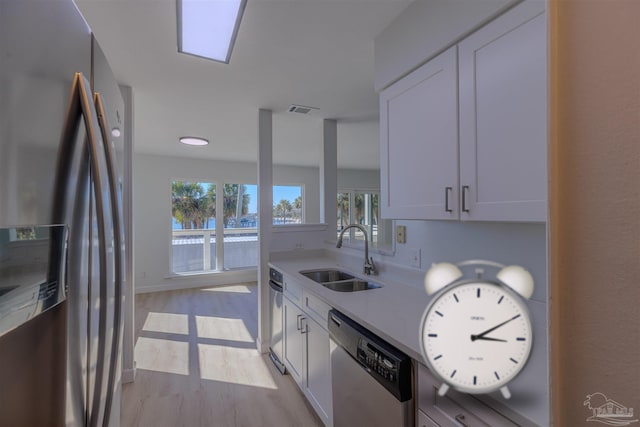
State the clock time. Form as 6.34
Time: 3.10
